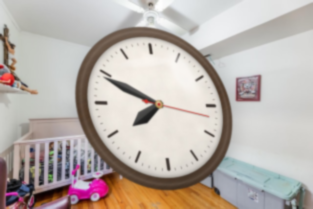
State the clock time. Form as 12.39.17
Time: 7.49.17
